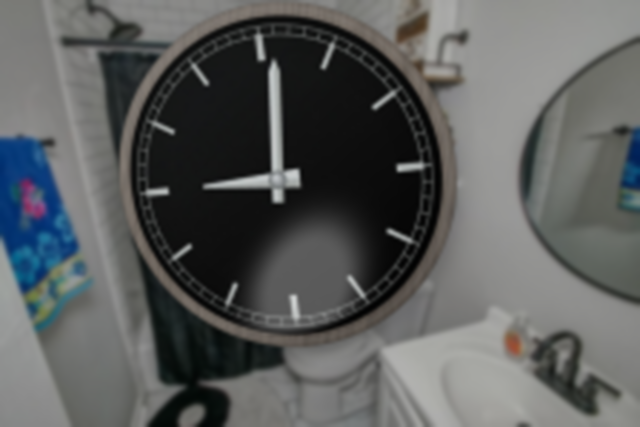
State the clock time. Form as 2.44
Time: 9.01
